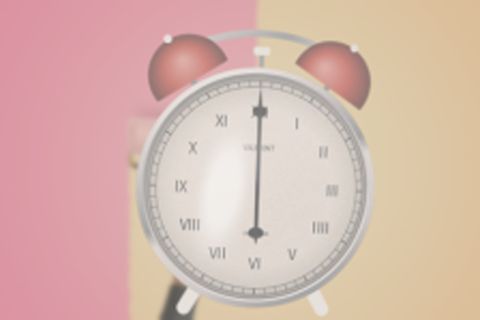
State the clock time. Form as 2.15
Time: 6.00
